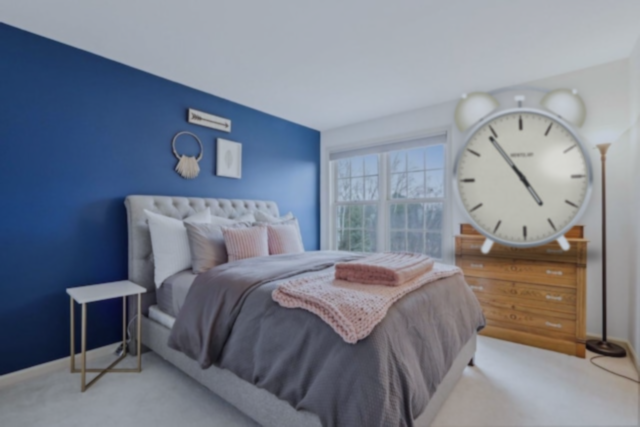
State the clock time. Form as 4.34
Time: 4.54
